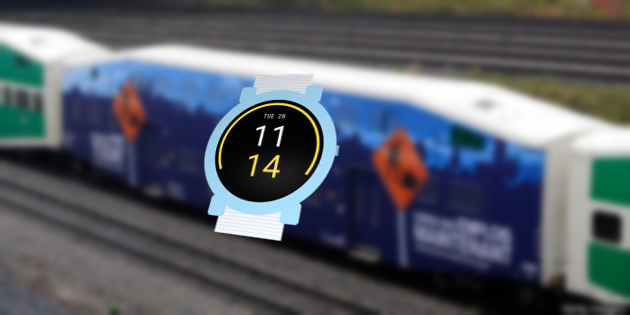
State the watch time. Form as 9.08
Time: 11.14
